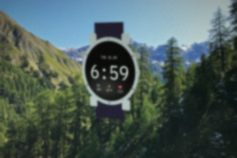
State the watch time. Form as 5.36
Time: 6.59
